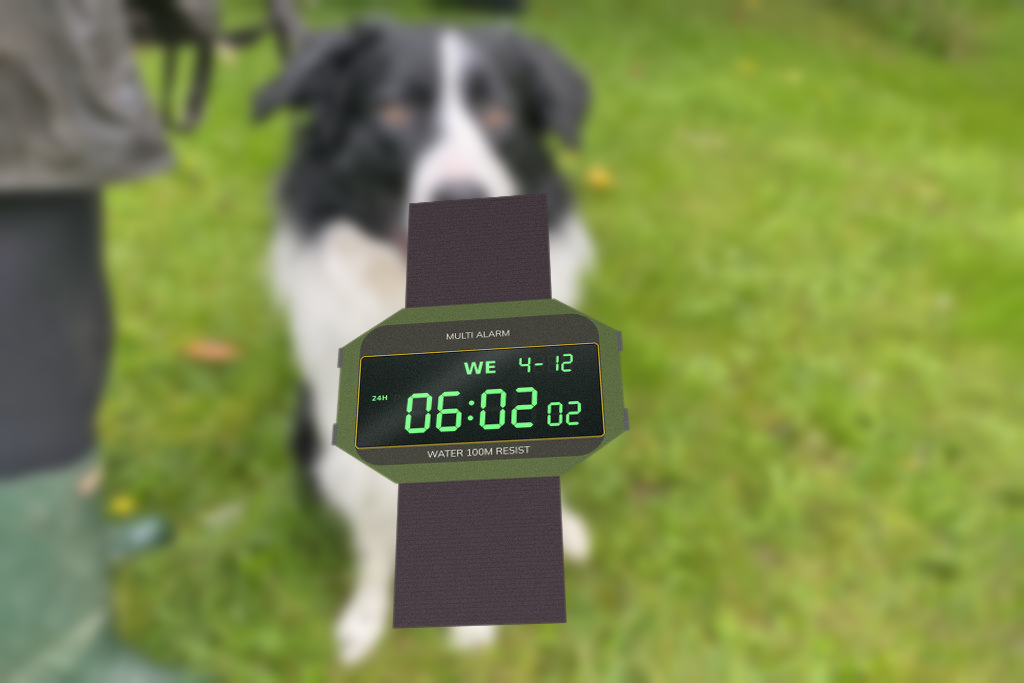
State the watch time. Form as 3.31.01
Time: 6.02.02
